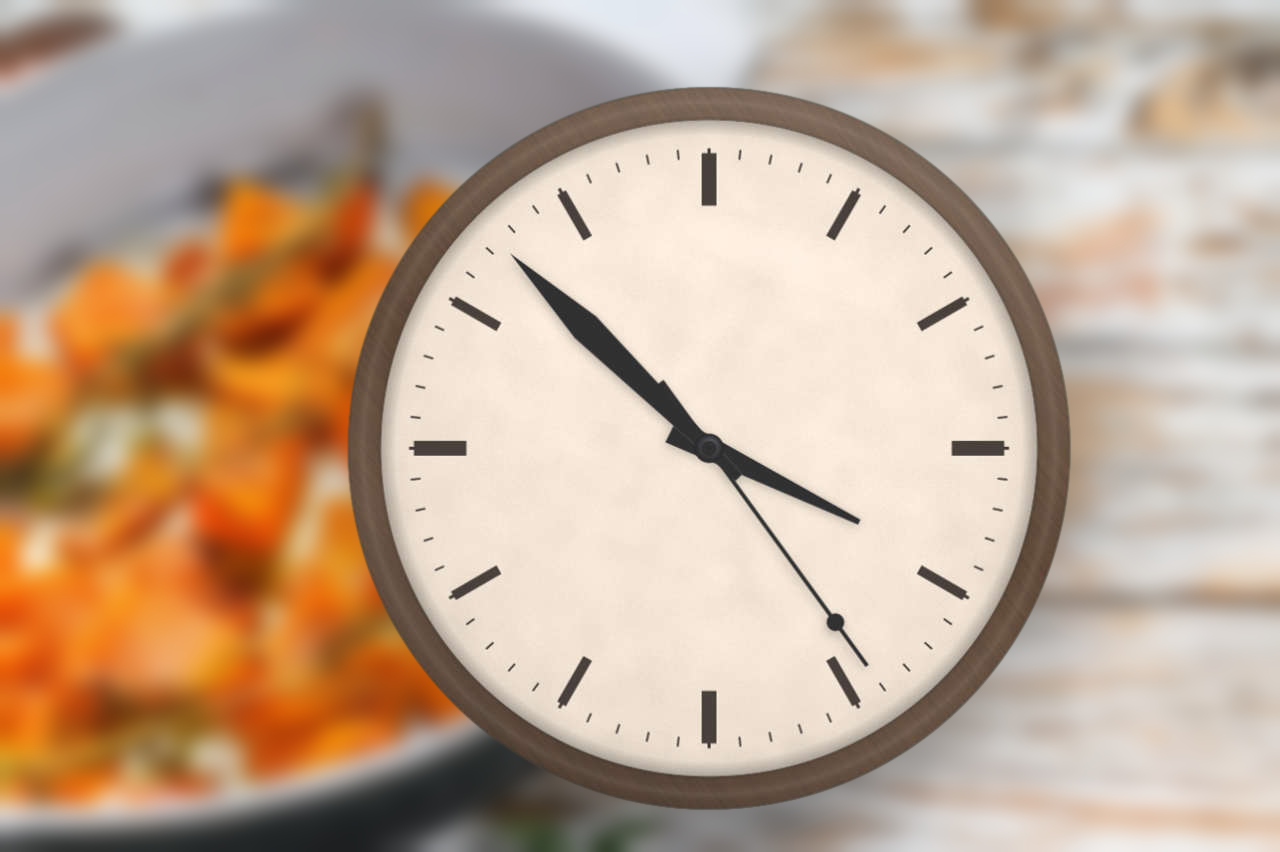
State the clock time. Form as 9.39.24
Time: 3.52.24
